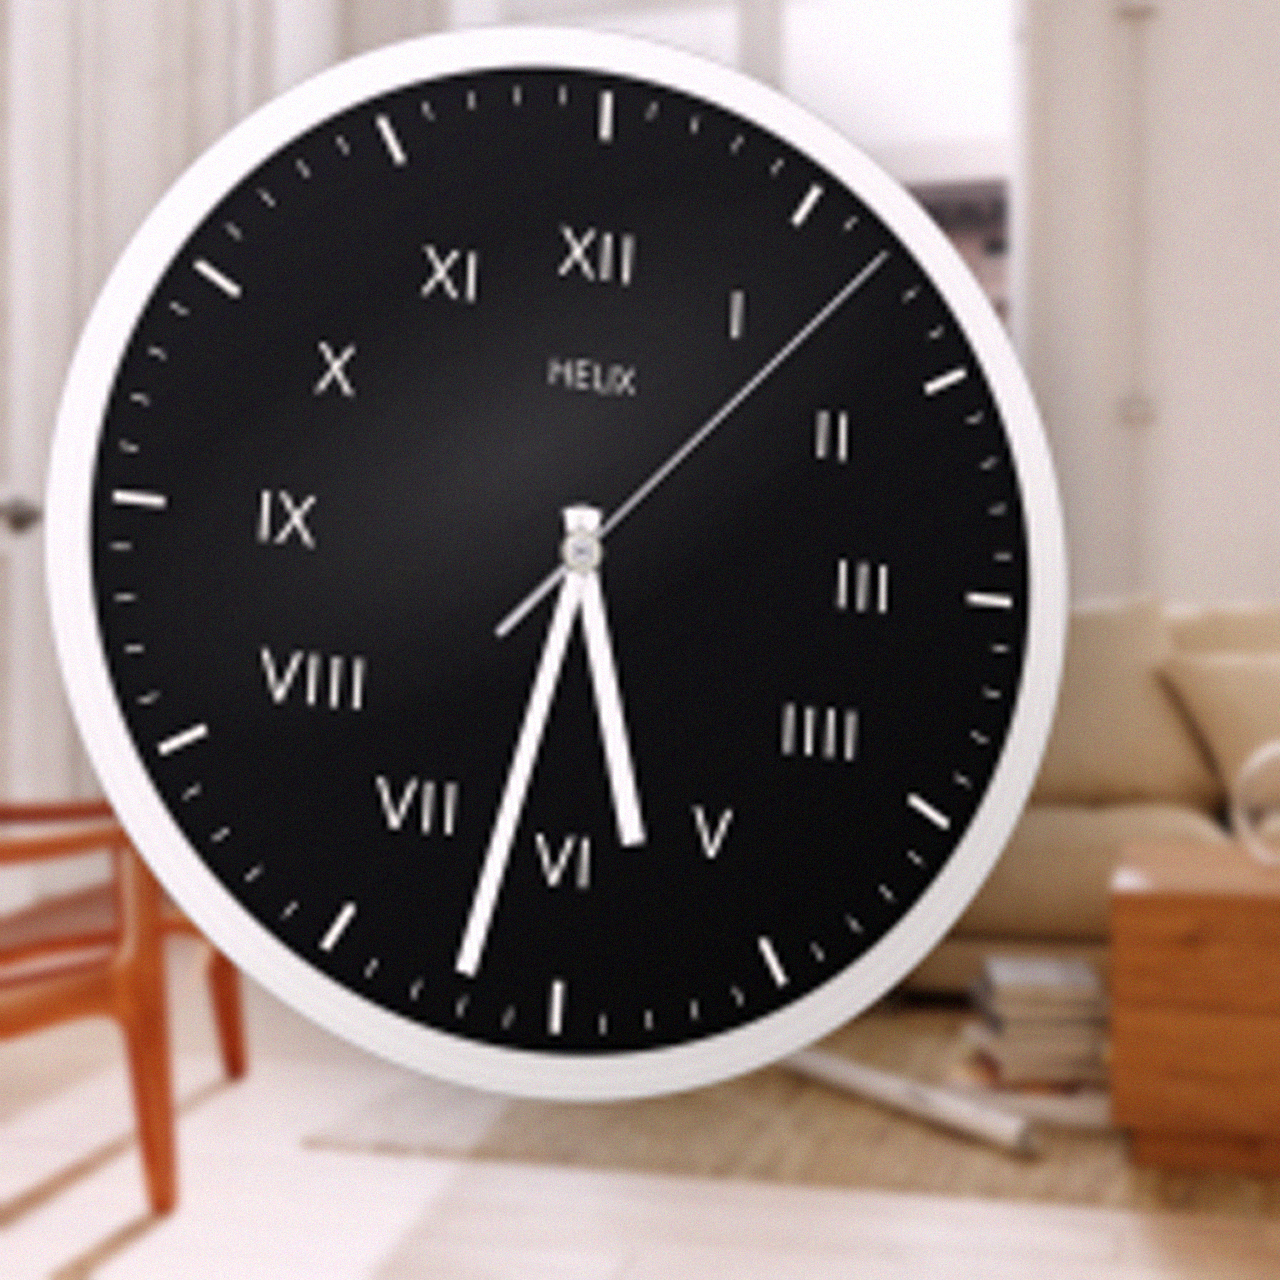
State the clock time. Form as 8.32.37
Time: 5.32.07
